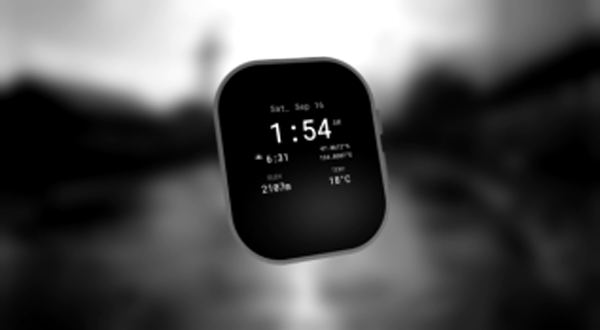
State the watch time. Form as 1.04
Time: 1.54
